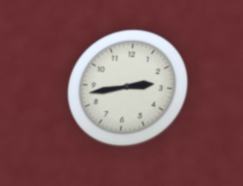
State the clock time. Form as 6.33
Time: 2.43
